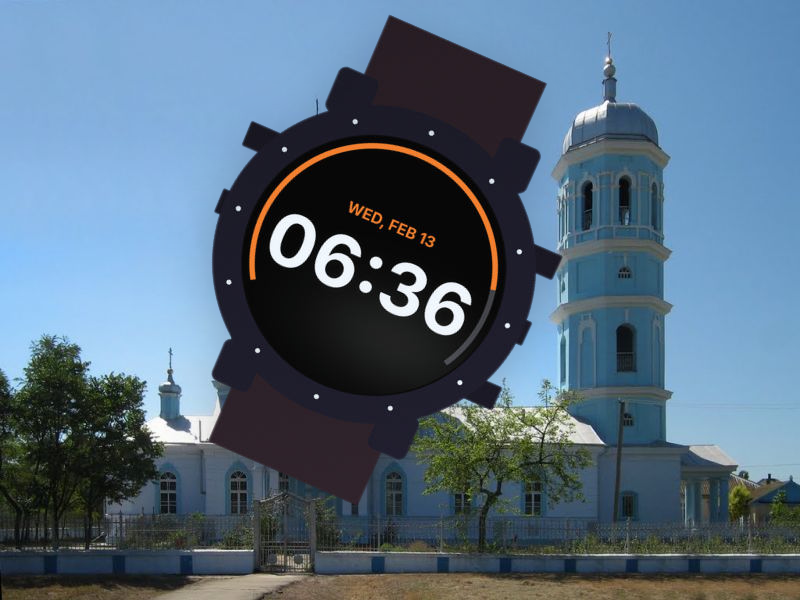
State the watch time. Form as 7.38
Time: 6.36
